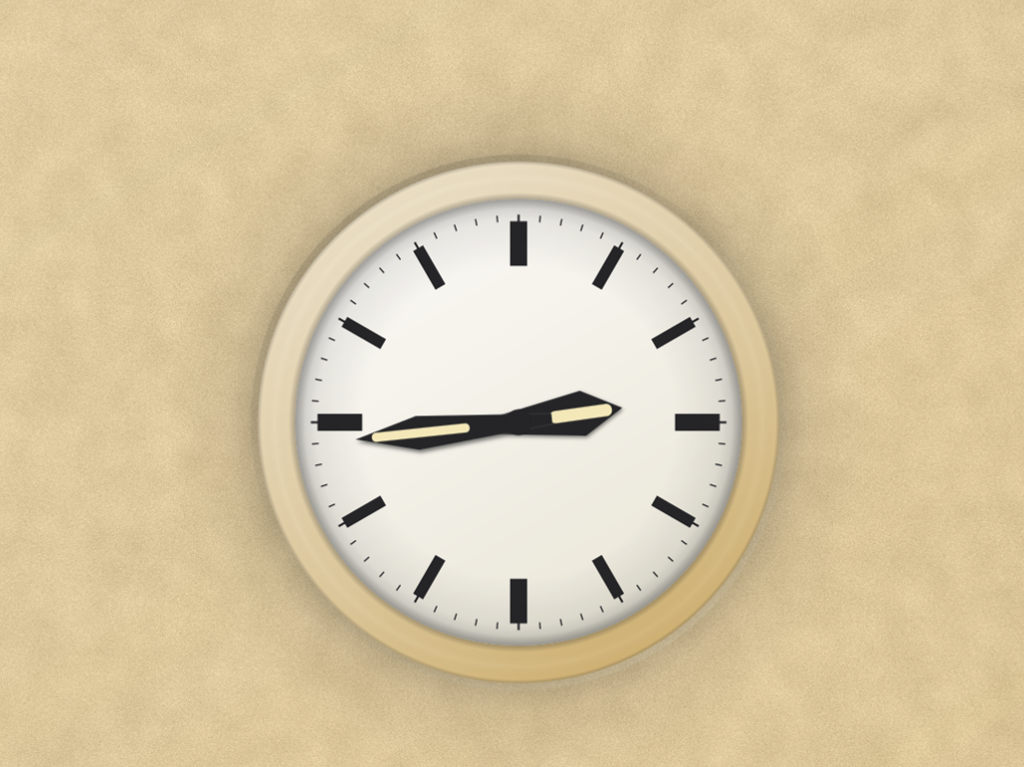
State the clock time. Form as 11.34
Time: 2.44
